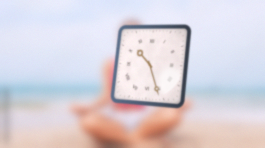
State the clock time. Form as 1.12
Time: 10.26
